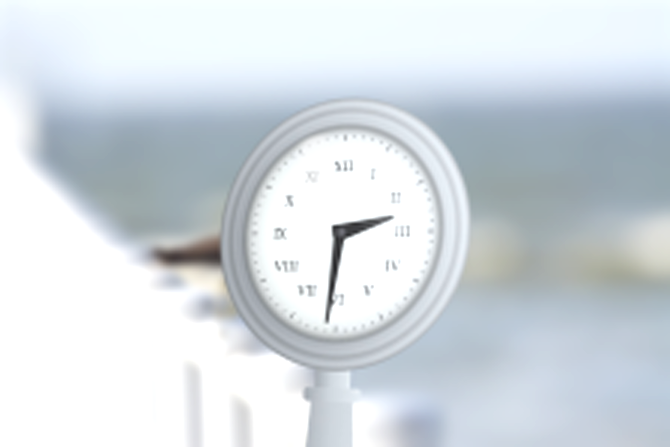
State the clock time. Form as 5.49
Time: 2.31
